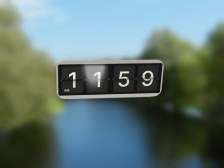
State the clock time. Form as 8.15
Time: 11.59
